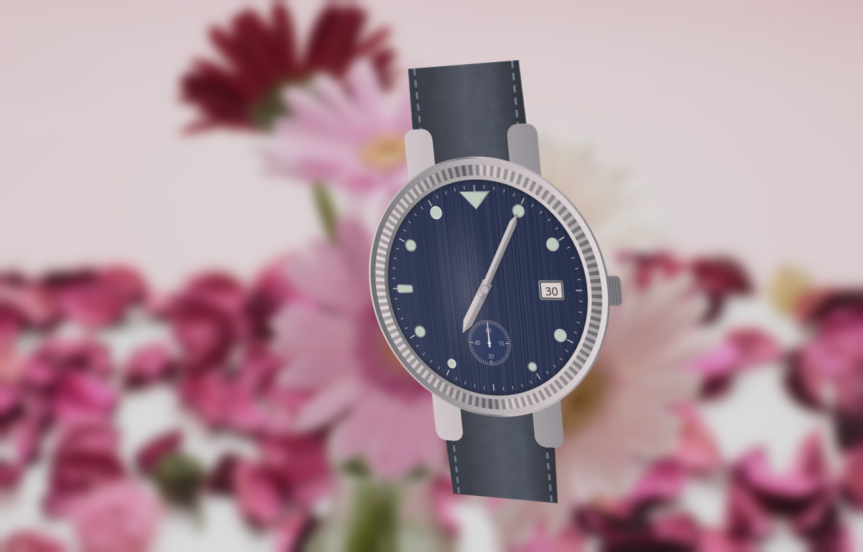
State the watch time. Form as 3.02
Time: 7.05
